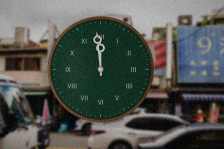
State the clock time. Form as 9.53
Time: 11.59
